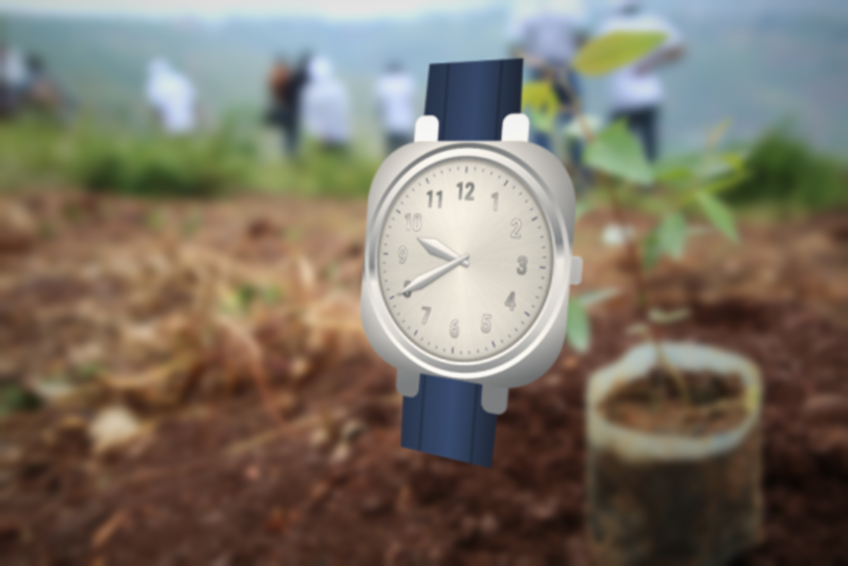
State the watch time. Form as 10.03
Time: 9.40
